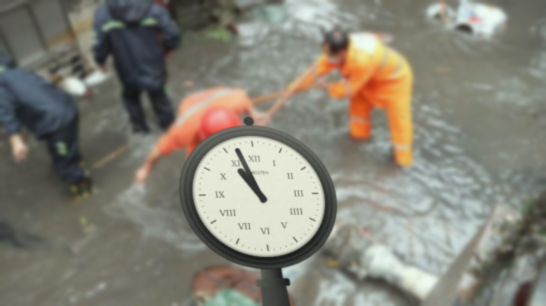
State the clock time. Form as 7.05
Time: 10.57
